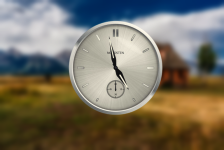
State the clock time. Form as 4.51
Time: 4.58
